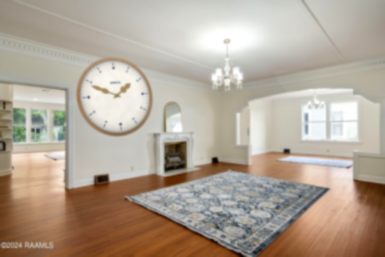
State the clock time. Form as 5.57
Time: 1.49
